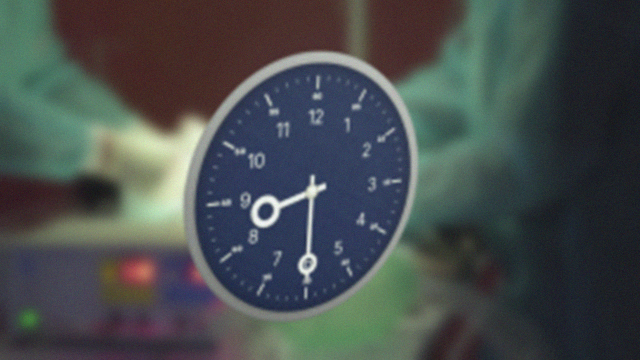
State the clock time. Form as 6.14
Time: 8.30
